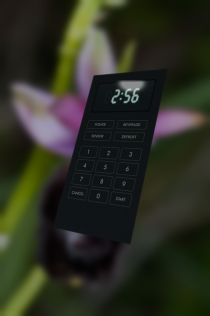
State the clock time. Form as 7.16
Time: 2.56
